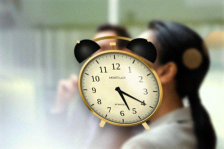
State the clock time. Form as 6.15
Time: 5.20
